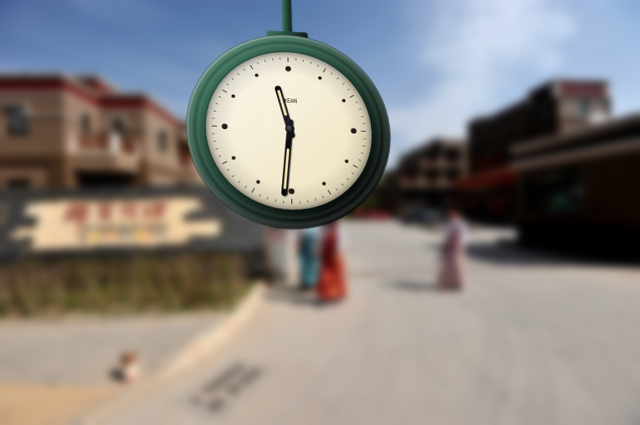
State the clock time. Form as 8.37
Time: 11.31
